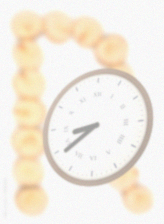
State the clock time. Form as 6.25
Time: 8.39
